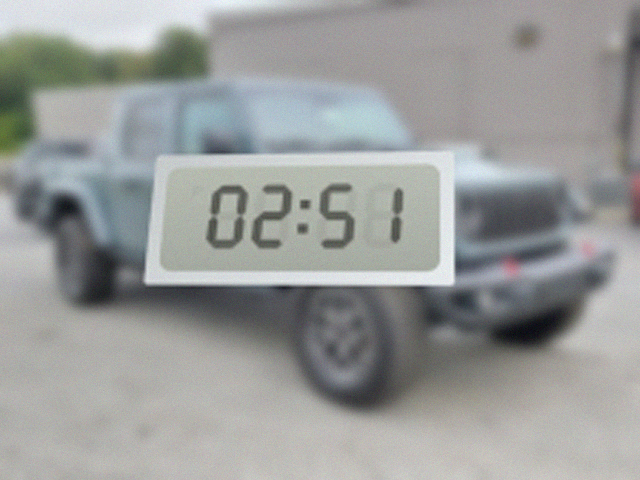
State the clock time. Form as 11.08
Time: 2.51
